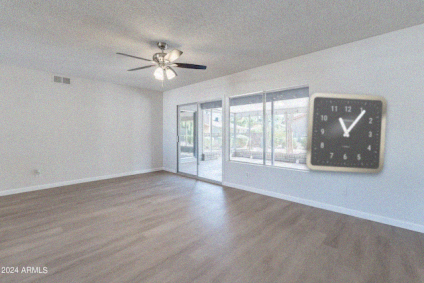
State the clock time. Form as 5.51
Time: 11.06
